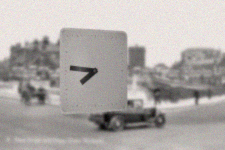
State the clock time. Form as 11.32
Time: 7.46
